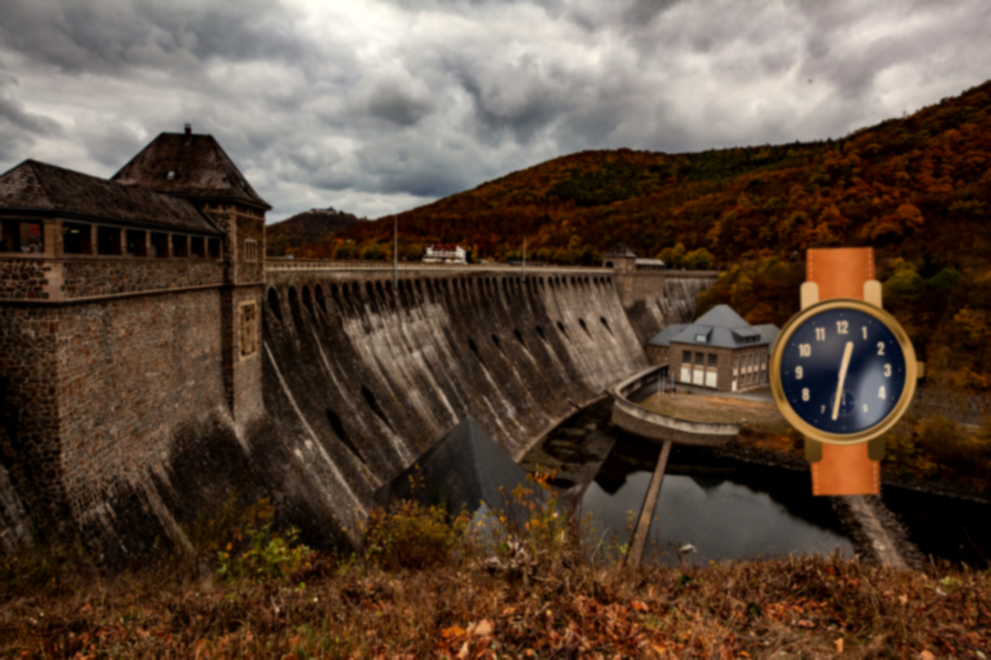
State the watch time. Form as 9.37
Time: 12.32
